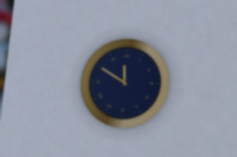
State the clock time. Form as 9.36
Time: 11.50
